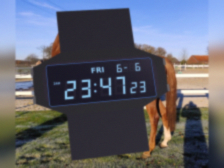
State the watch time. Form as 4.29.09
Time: 23.47.23
